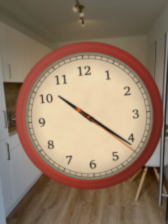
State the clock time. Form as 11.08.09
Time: 10.21.22
